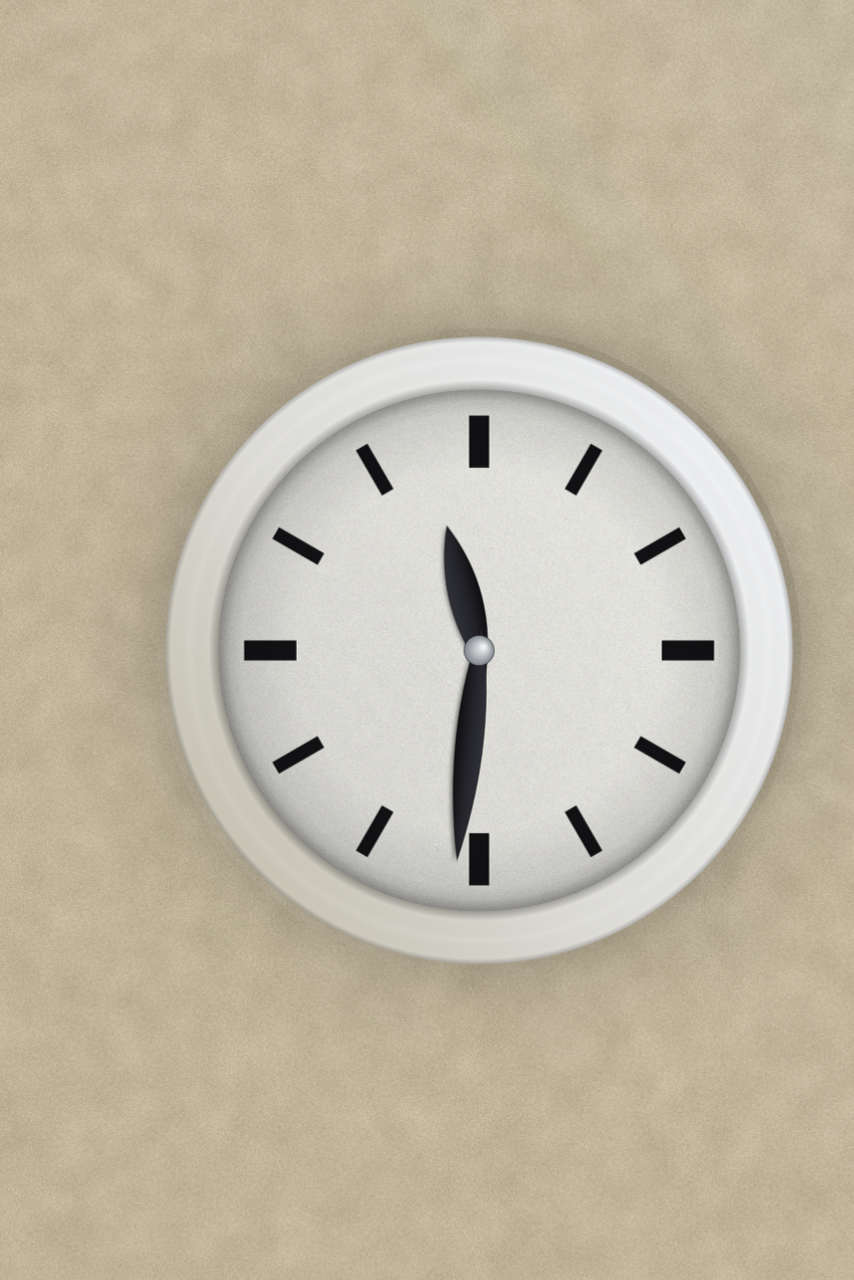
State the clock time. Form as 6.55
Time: 11.31
